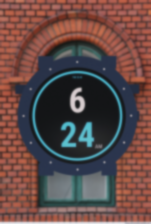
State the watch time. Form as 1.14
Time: 6.24
